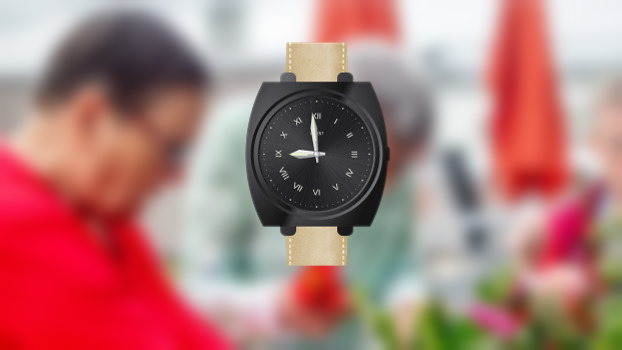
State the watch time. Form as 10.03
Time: 8.59
